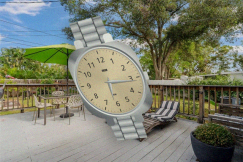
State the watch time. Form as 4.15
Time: 6.16
